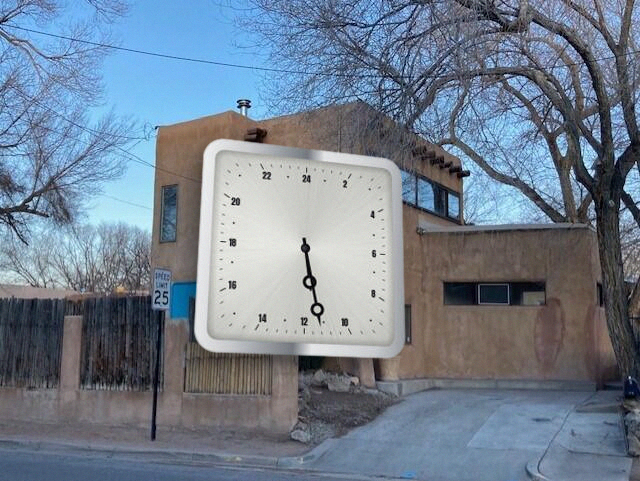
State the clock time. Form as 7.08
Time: 11.28
